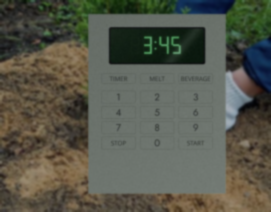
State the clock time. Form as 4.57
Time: 3.45
